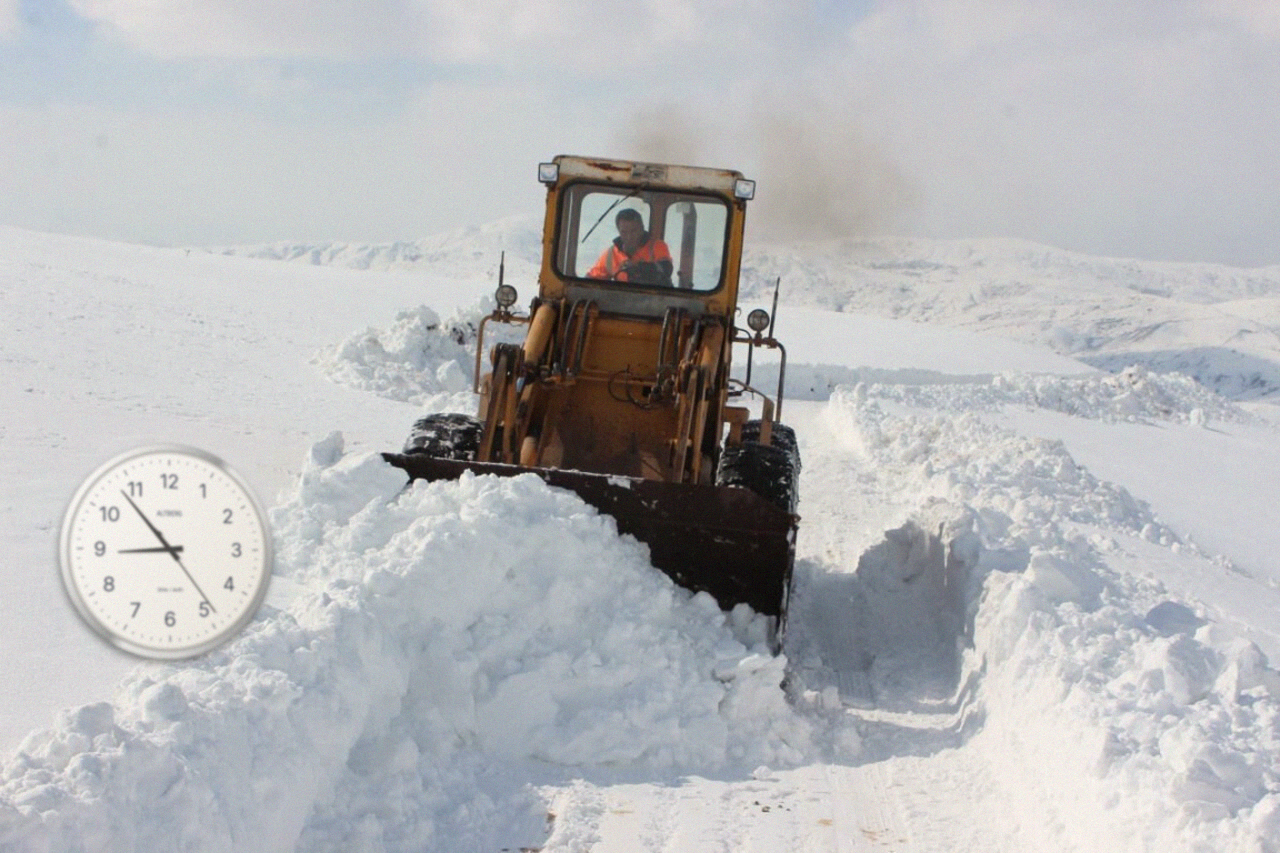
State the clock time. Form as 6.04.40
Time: 8.53.24
